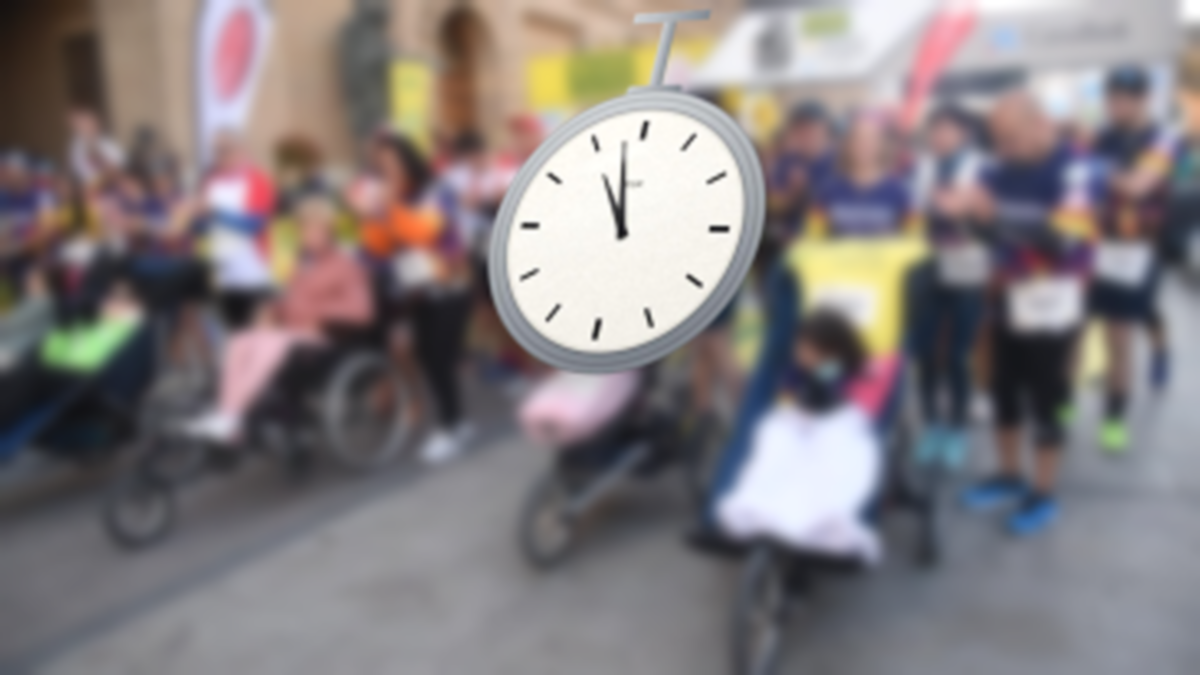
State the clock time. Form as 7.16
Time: 10.58
